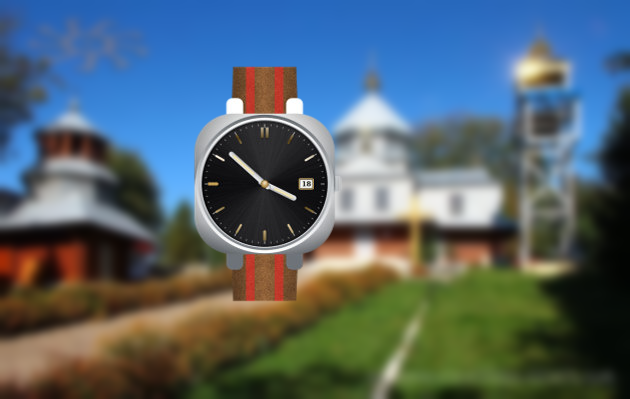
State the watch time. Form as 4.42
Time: 3.52
